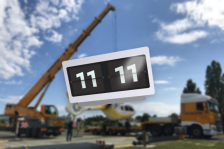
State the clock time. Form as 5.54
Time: 11.11
